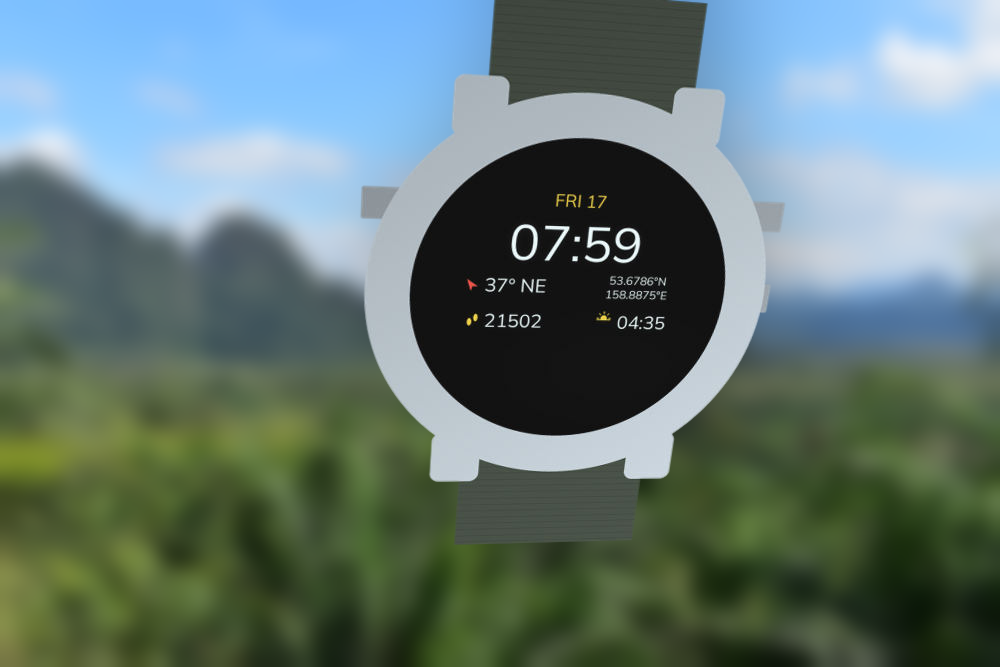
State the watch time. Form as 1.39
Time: 7.59
